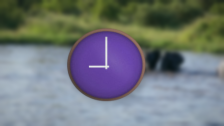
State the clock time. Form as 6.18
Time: 9.00
